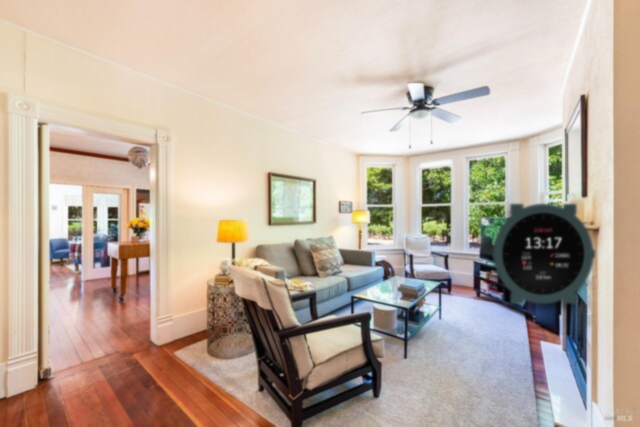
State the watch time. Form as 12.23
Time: 13.17
